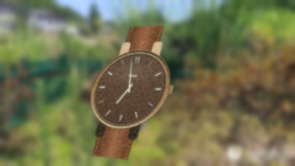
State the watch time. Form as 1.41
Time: 6.58
